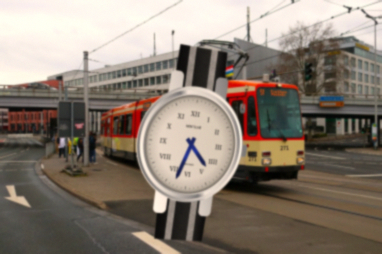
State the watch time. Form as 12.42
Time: 4.33
